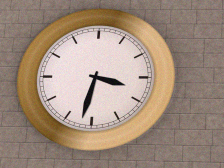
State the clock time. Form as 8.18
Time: 3.32
